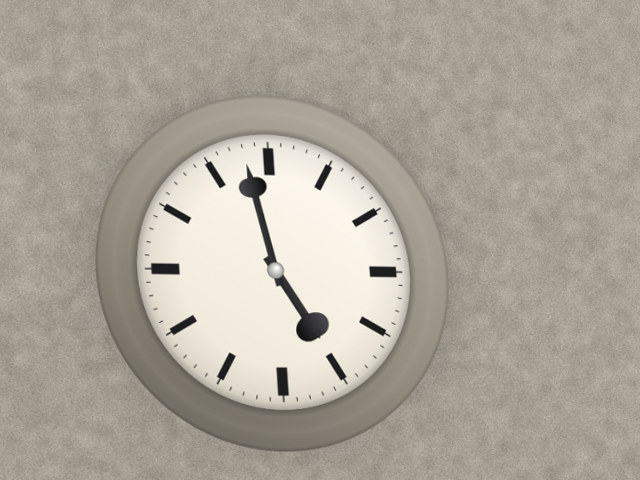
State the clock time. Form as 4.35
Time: 4.58
